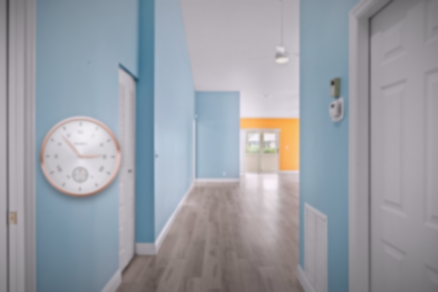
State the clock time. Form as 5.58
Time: 2.53
